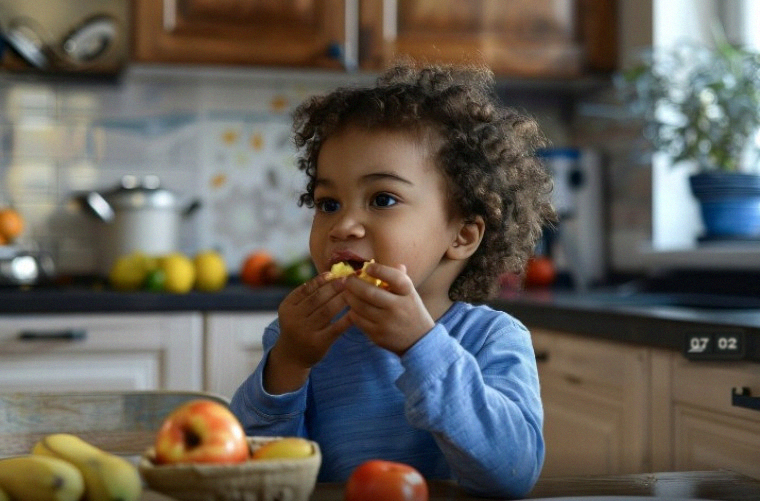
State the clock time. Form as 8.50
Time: 7.02
